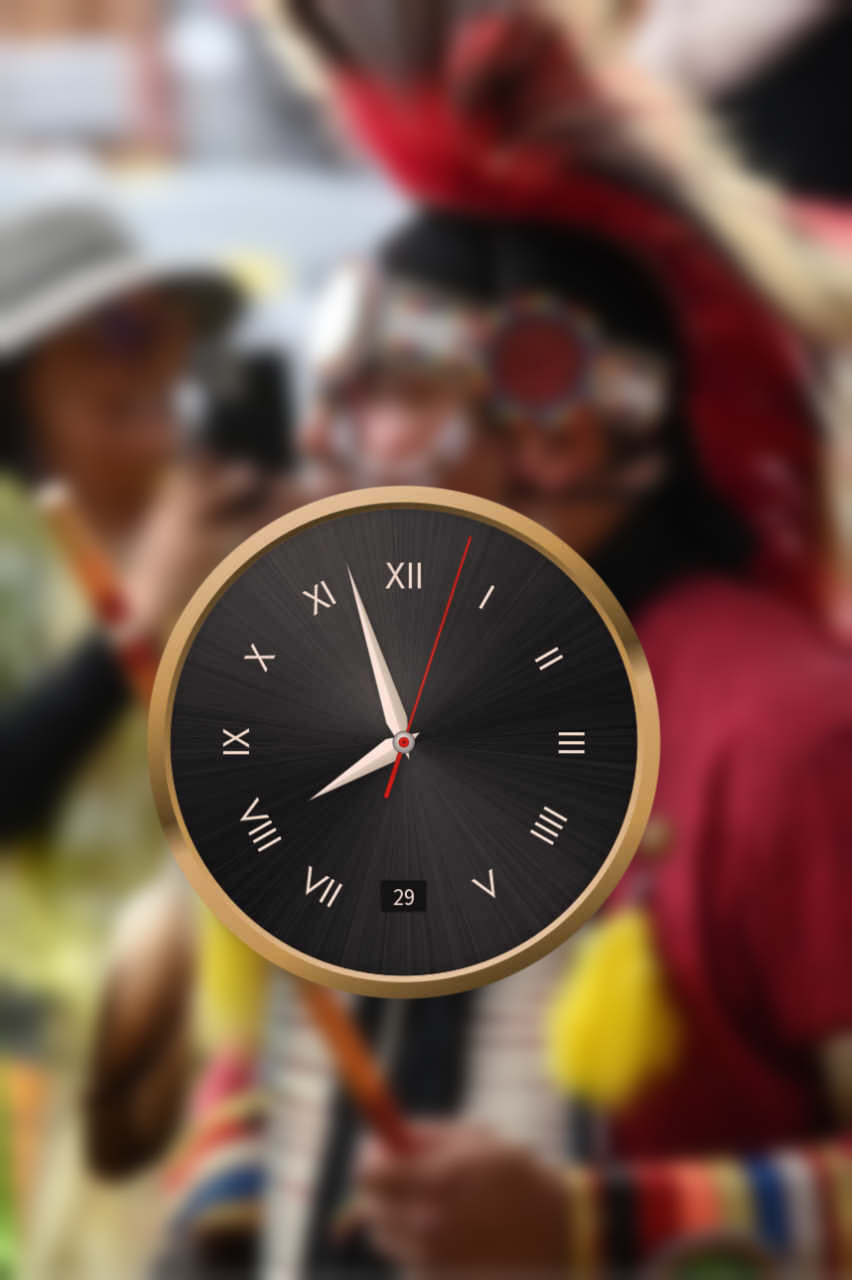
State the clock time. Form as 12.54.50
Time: 7.57.03
